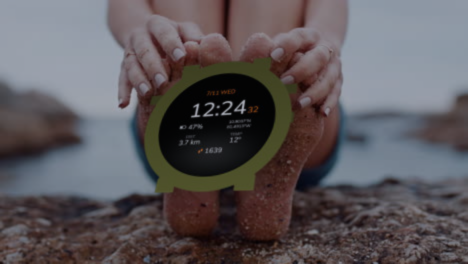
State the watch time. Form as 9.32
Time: 12.24
